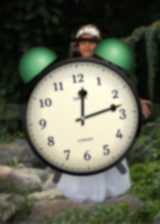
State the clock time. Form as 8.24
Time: 12.13
